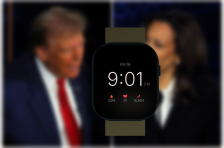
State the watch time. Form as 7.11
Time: 9.01
